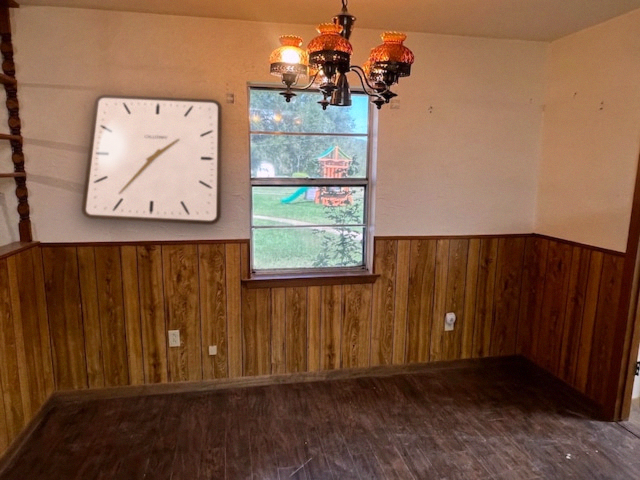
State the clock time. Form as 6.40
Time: 1.36
